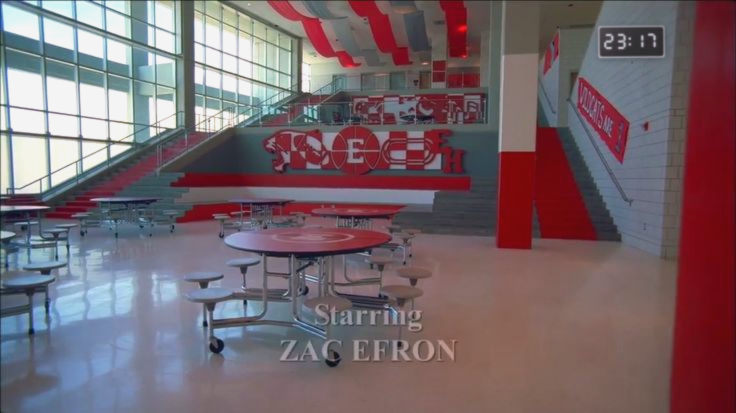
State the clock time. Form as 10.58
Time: 23.17
